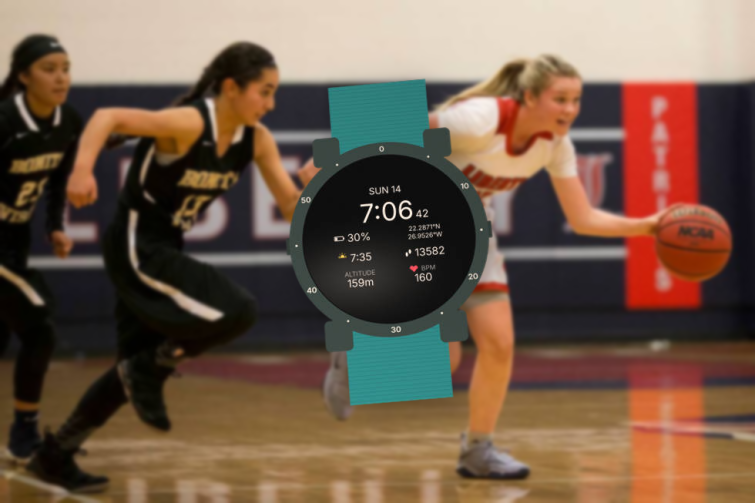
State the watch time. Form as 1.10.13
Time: 7.06.42
